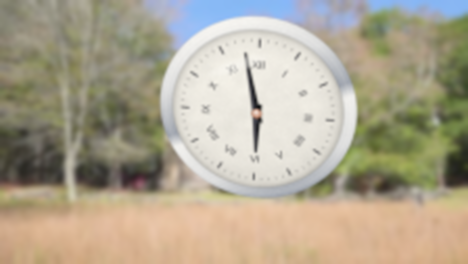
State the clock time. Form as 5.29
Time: 5.58
